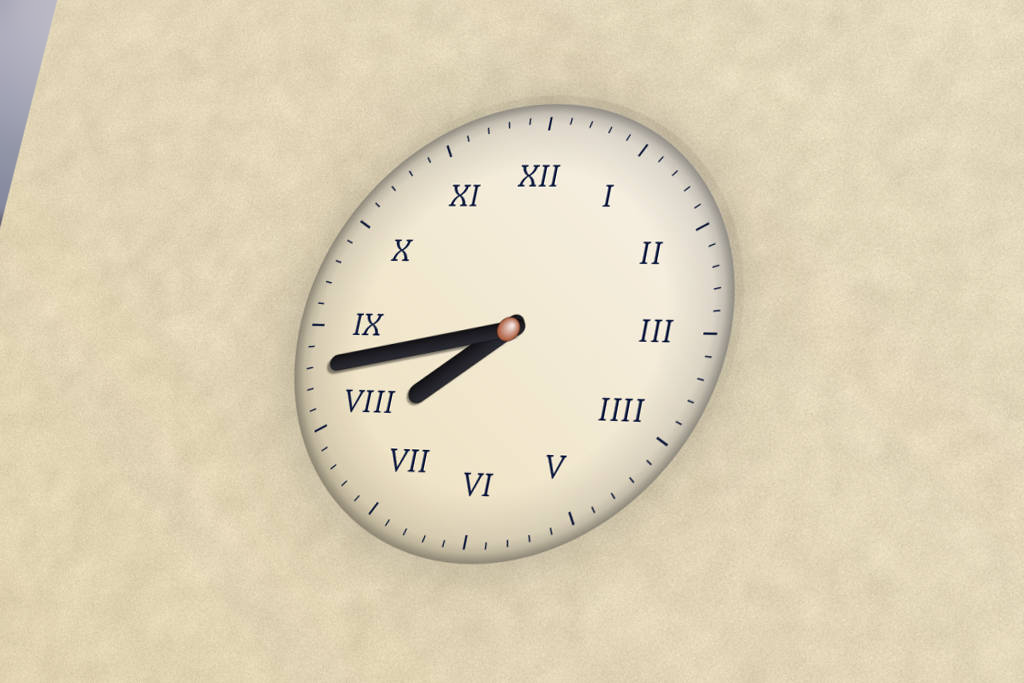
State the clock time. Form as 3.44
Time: 7.43
